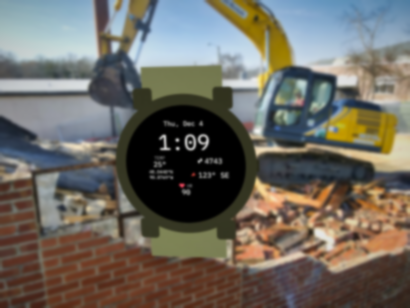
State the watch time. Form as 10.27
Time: 1.09
